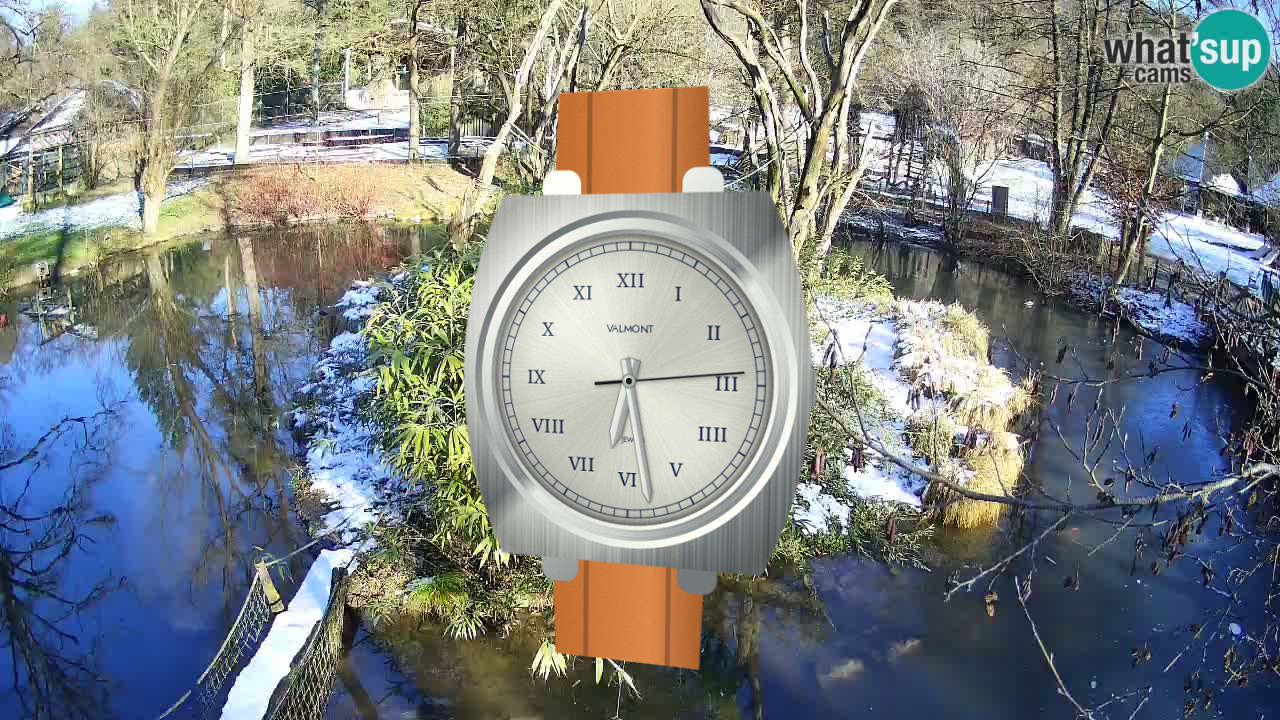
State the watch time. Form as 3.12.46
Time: 6.28.14
